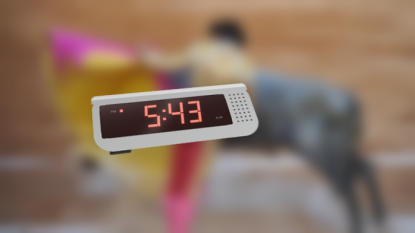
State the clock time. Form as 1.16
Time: 5.43
